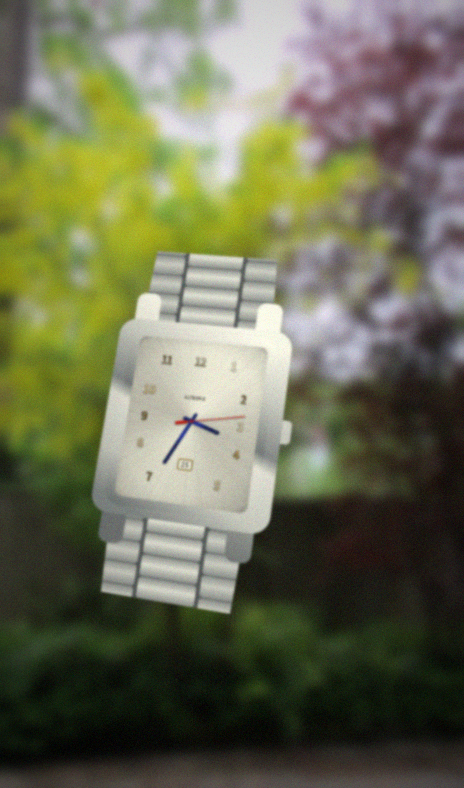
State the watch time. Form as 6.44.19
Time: 3.34.13
